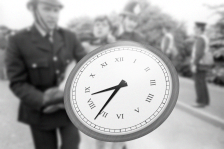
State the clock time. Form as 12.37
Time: 8.36
